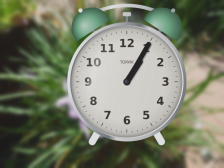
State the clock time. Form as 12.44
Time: 1.05
